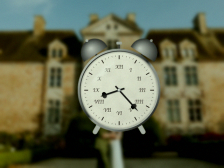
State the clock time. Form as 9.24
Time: 8.23
